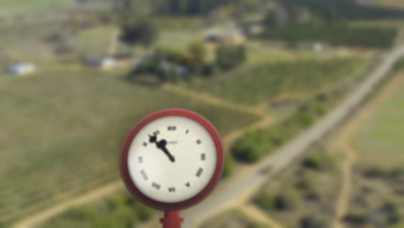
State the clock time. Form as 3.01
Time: 10.53
